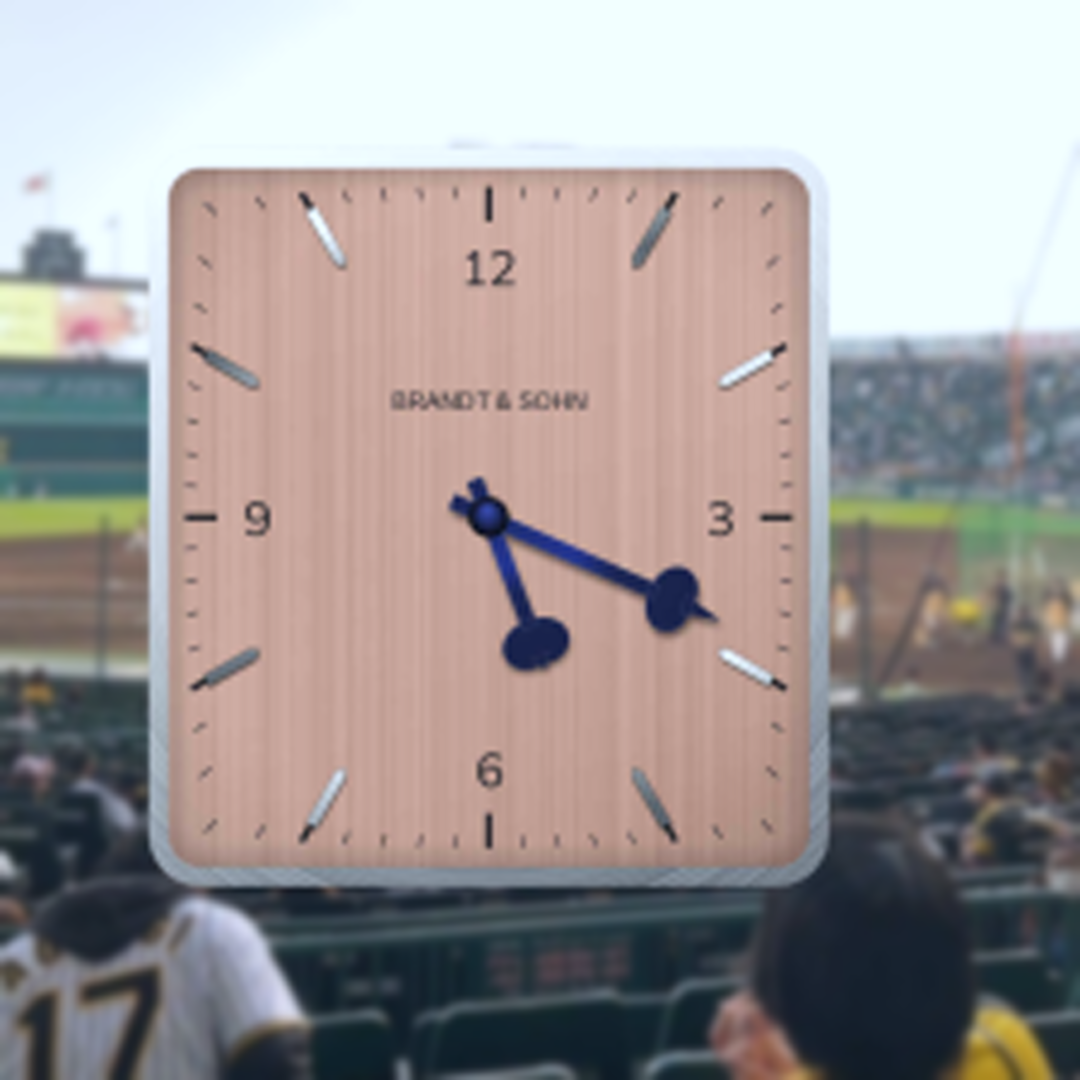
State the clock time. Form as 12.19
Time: 5.19
